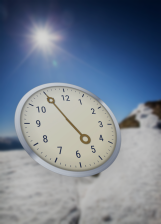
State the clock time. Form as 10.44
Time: 4.55
